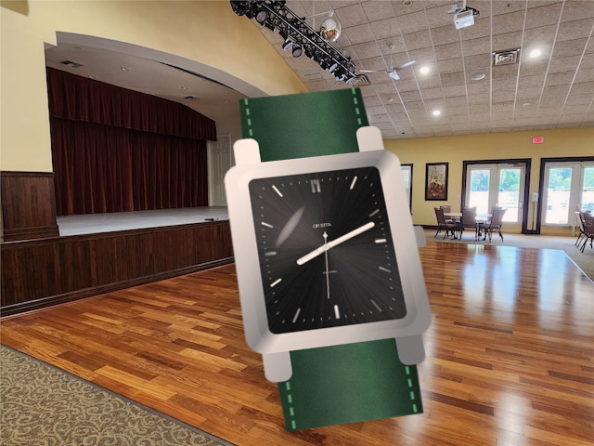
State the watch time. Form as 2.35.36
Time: 8.11.31
